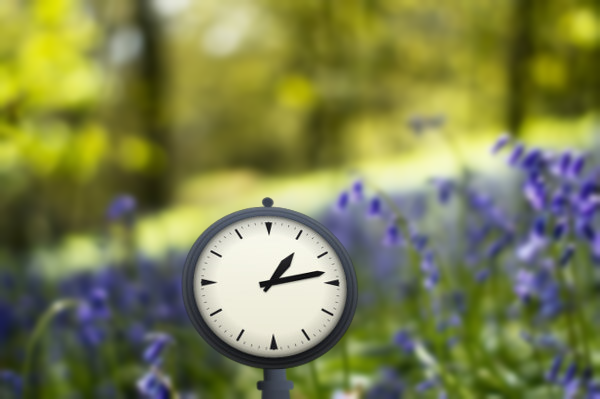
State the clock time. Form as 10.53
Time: 1.13
